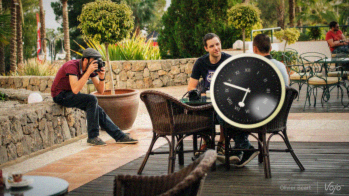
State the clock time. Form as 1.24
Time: 6.48
